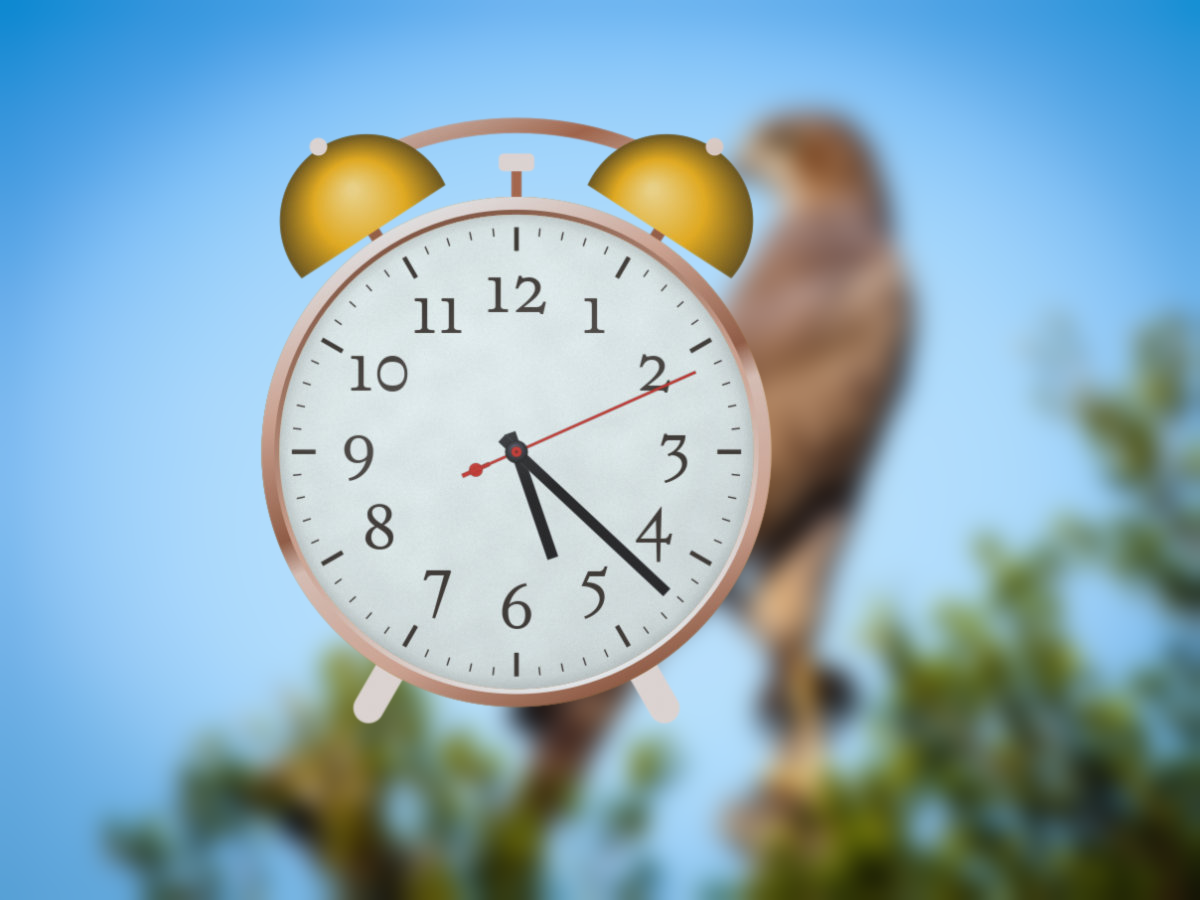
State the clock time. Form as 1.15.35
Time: 5.22.11
